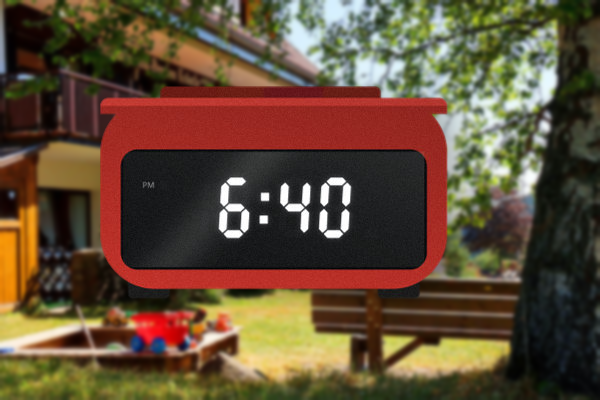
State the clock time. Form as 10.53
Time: 6.40
